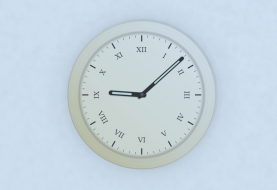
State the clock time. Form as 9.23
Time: 9.08
